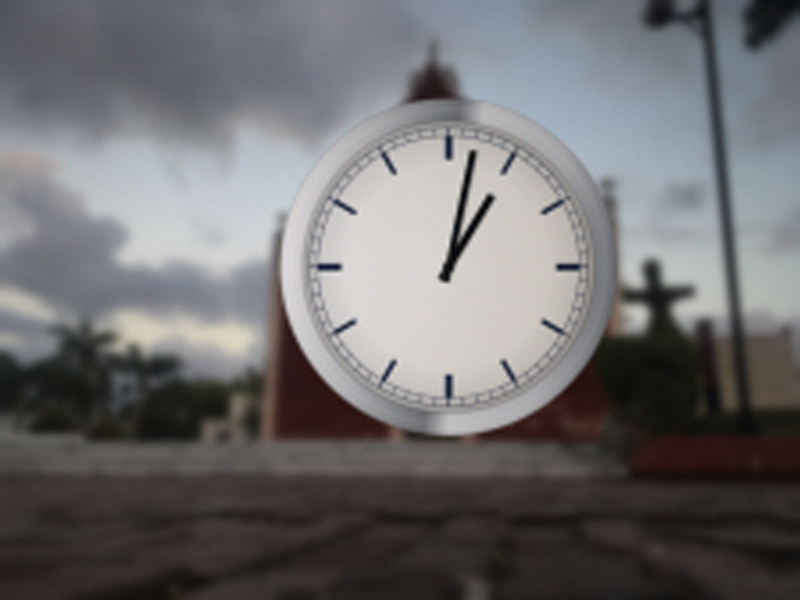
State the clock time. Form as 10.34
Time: 1.02
